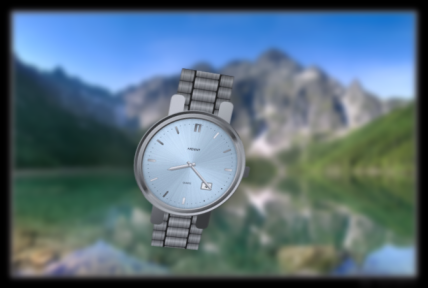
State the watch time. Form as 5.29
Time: 8.22
